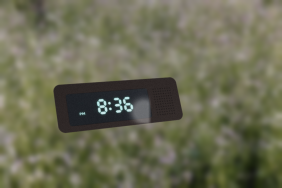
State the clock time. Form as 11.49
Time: 8.36
